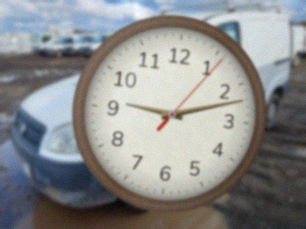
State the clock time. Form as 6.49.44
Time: 9.12.06
